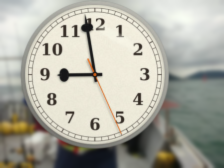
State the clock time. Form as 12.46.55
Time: 8.58.26
